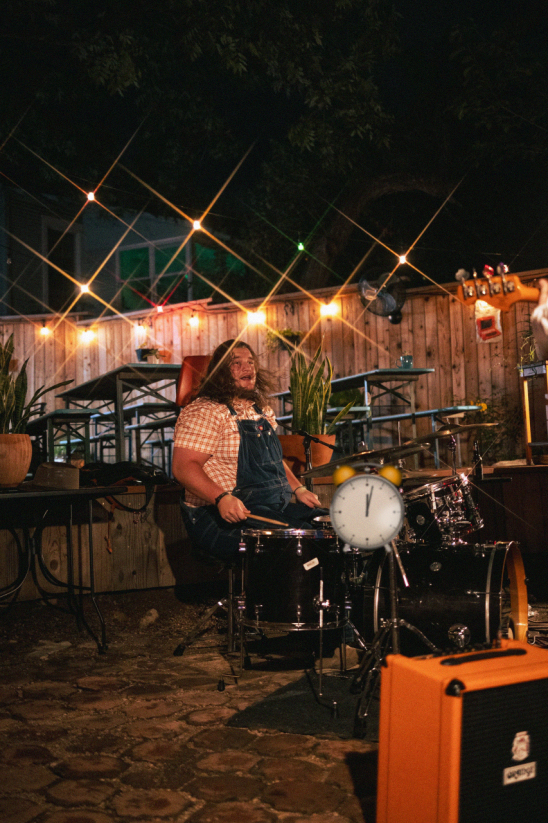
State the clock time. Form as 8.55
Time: 12.02
